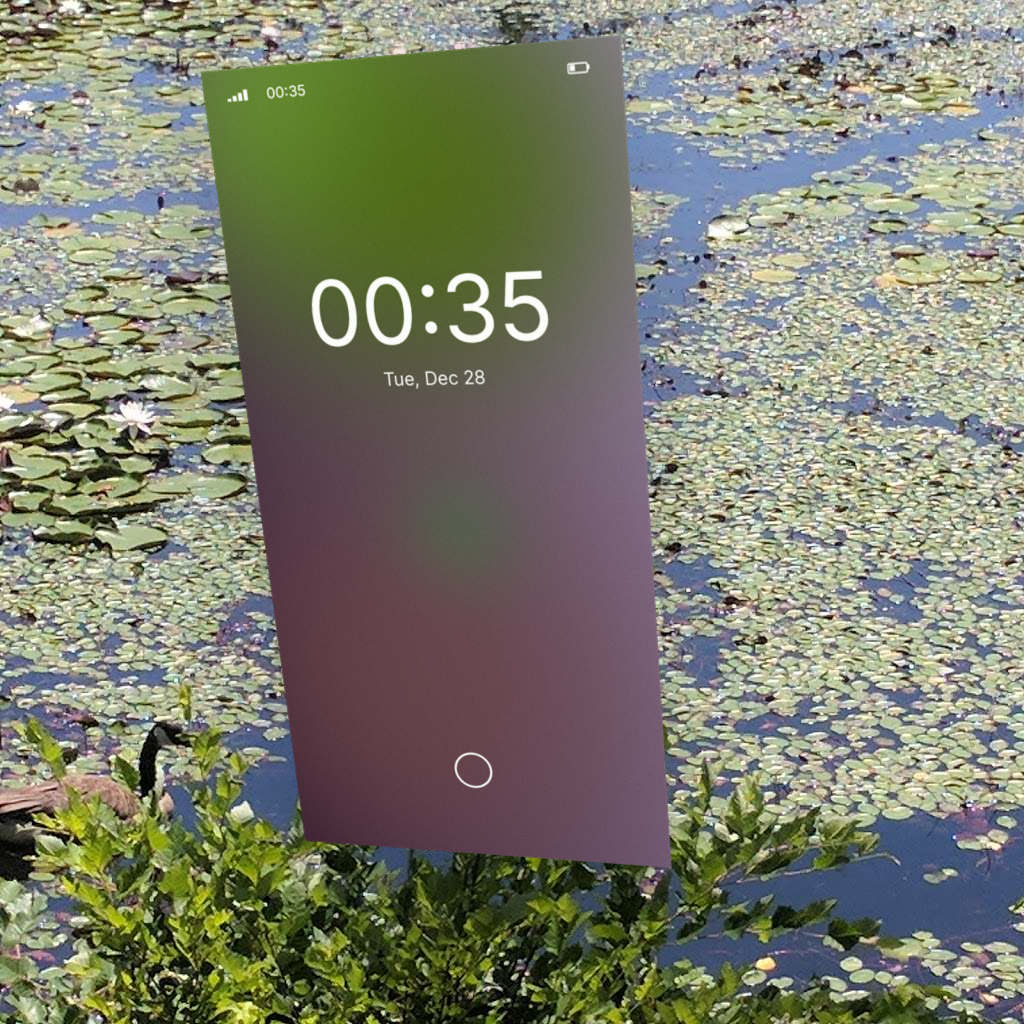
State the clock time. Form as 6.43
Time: 0.35
